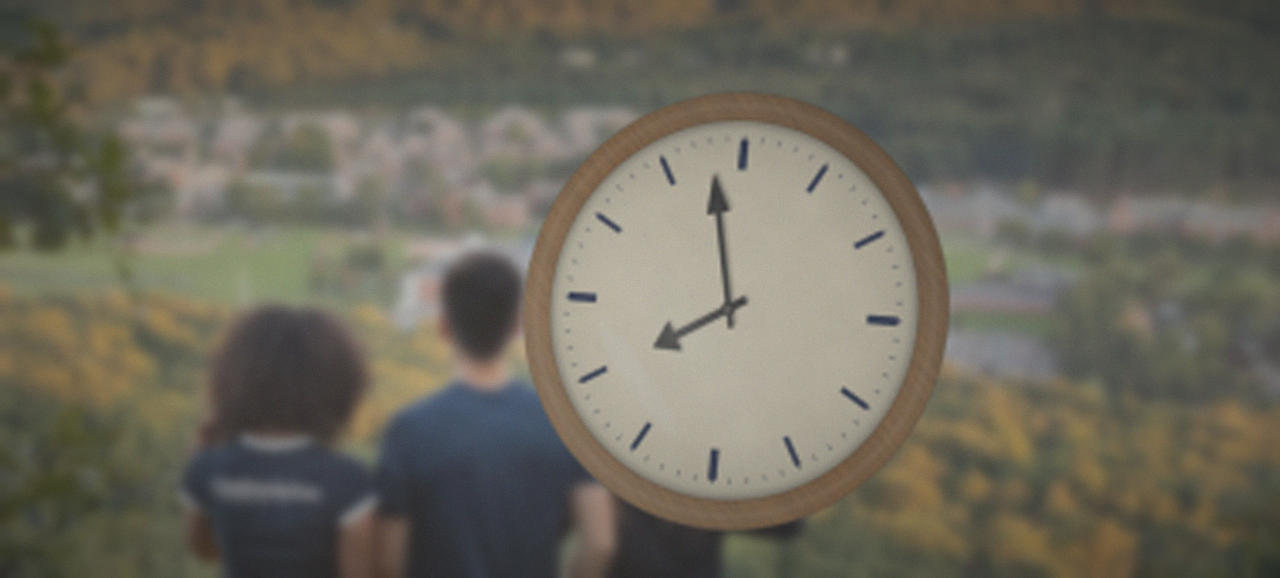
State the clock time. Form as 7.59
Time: 7.58
